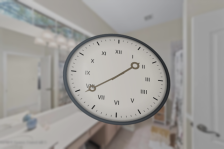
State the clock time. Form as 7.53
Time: 1.39
